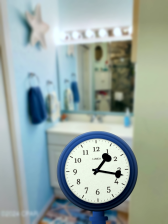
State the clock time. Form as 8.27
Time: 1.17
